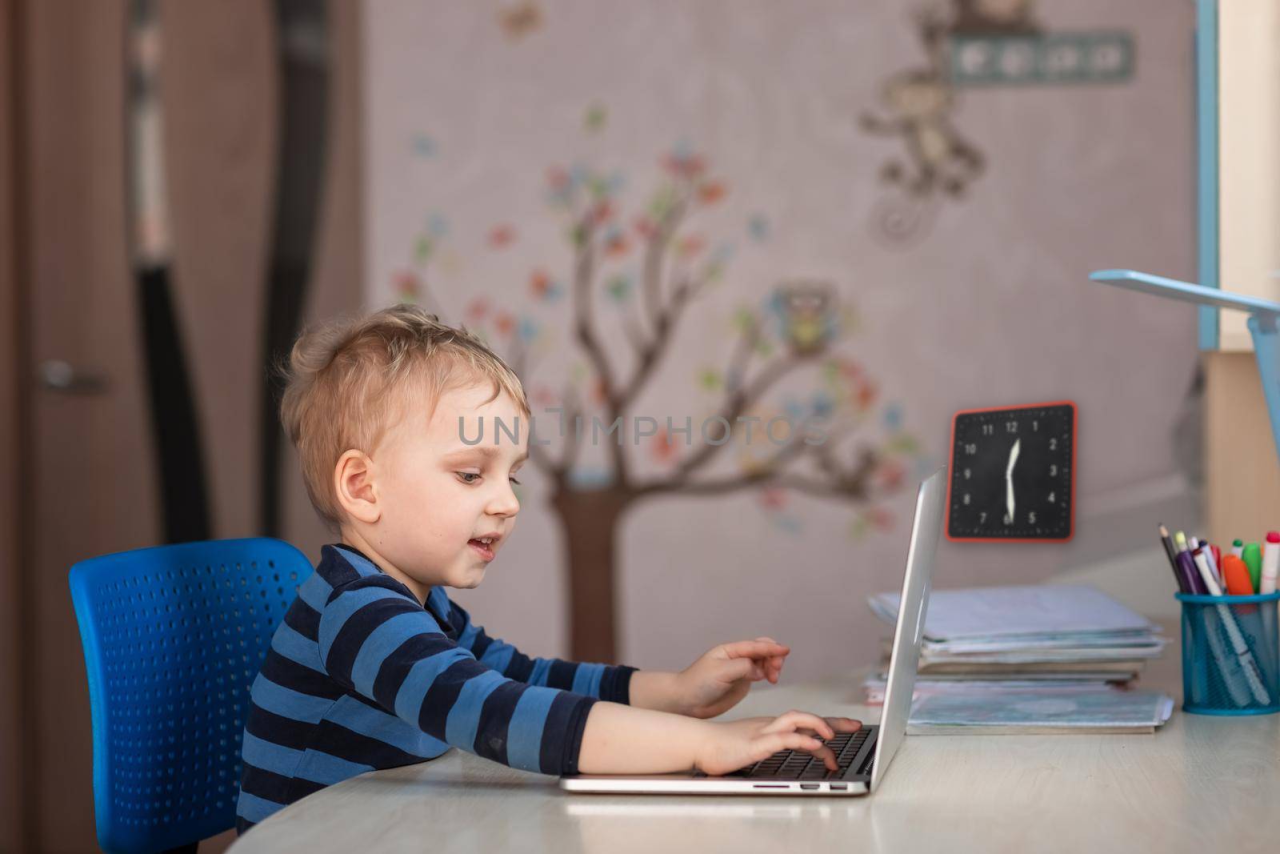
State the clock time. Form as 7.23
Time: 12.29
